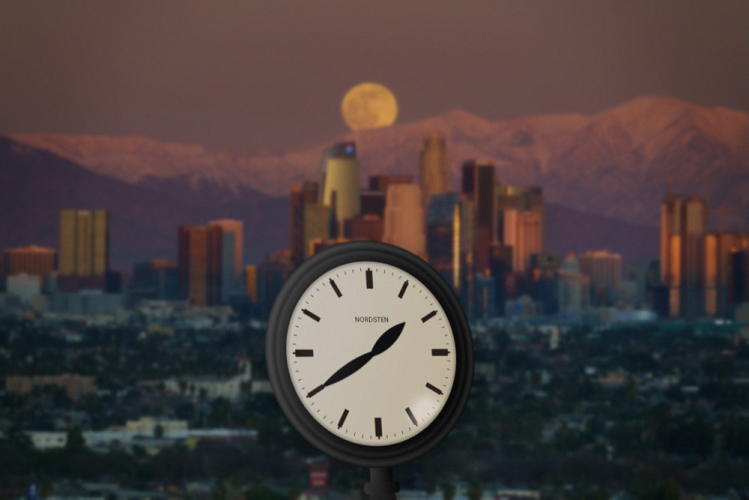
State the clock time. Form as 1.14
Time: 1.40
